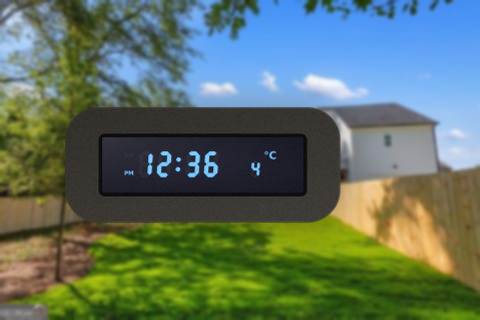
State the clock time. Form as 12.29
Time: 12.36
